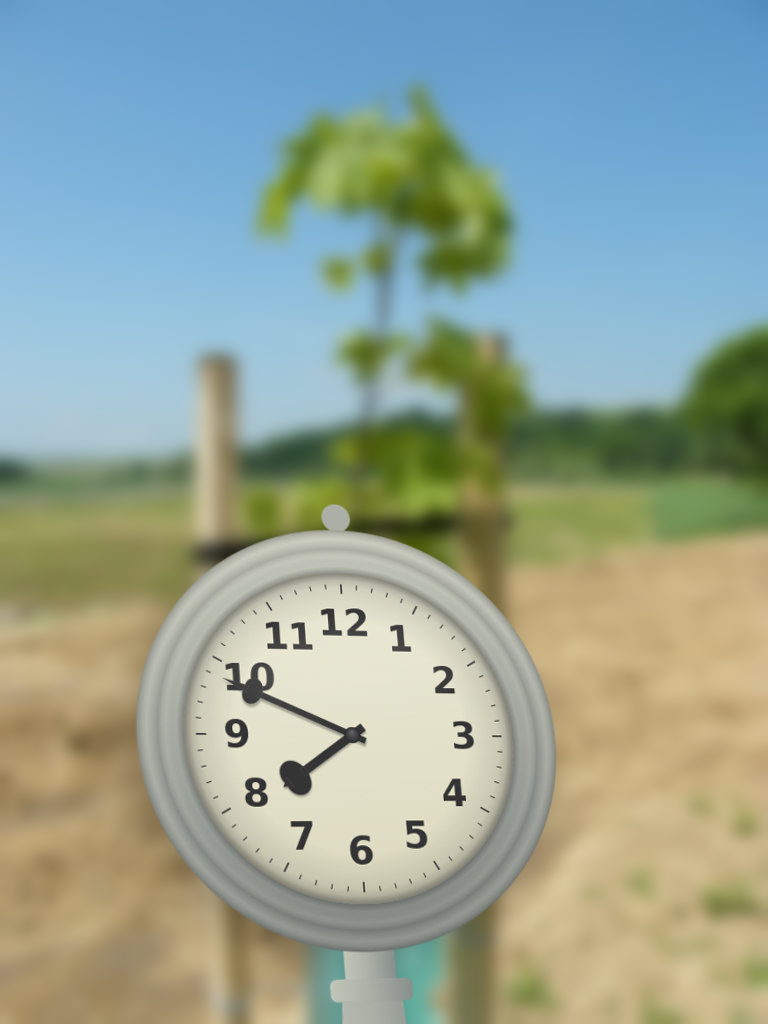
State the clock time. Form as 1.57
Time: 7.49
